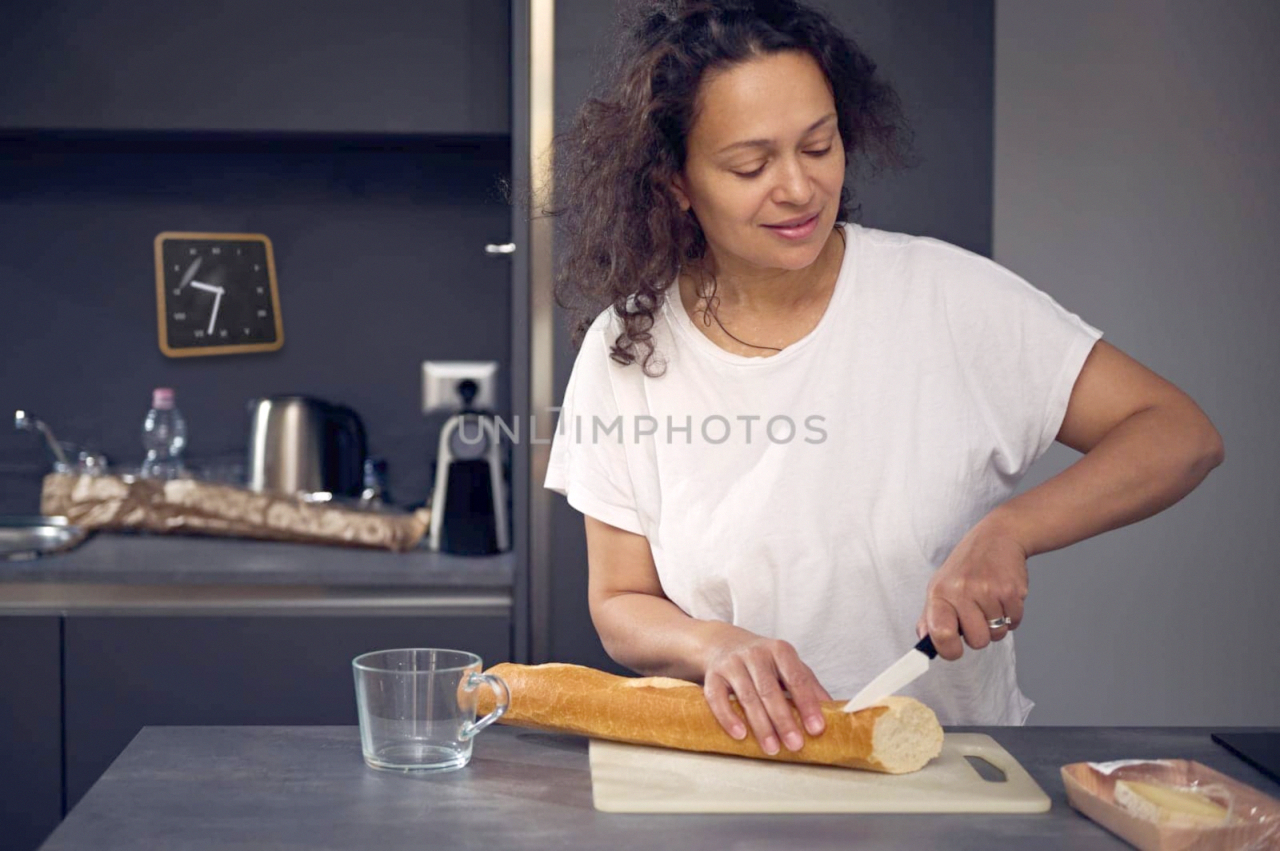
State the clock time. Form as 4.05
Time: 9.33
